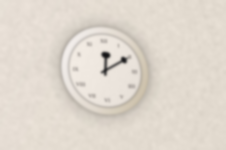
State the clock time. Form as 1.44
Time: 12.10
